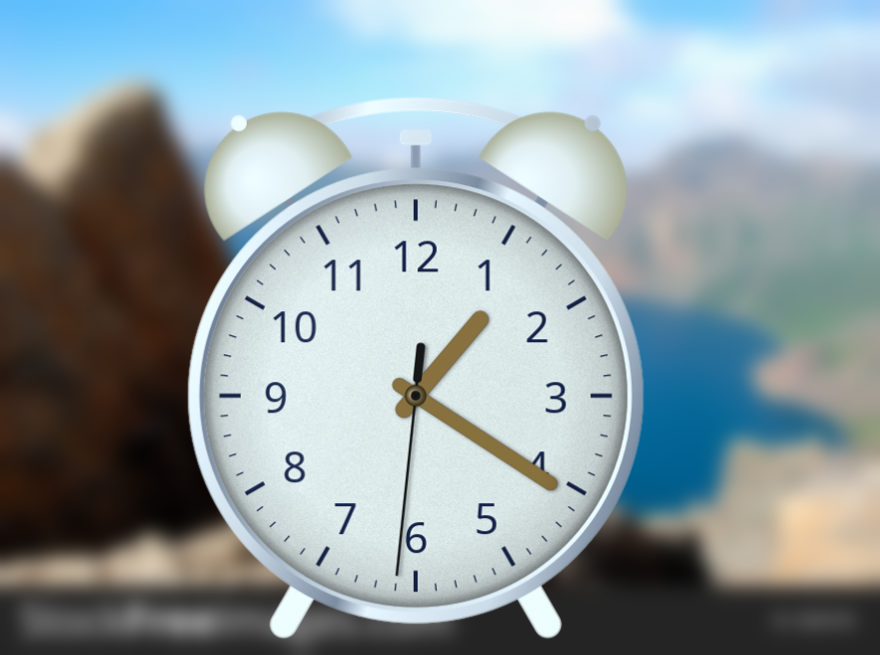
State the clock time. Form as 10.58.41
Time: 1.20.31
